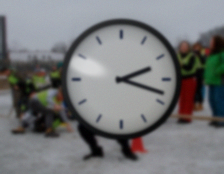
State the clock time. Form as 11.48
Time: 2.18
